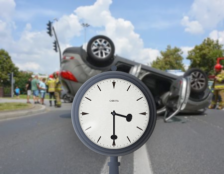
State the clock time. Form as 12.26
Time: 3.30
